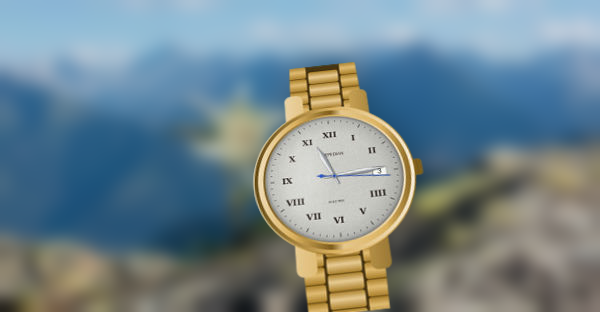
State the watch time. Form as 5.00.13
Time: 11.14.16
